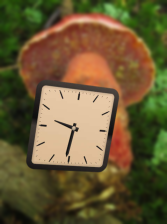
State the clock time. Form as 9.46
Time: 9.31
